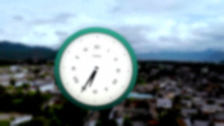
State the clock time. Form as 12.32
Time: 6.35
